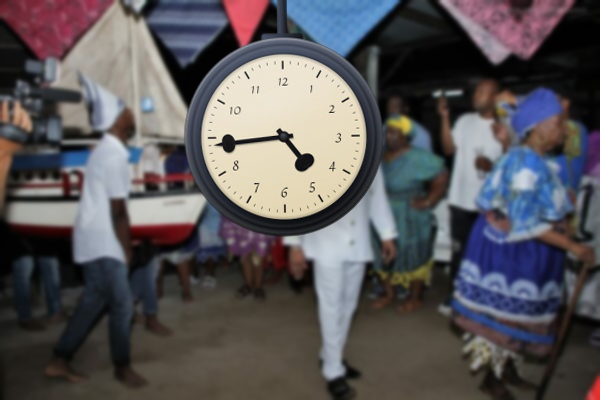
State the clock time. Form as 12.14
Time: 4.44
